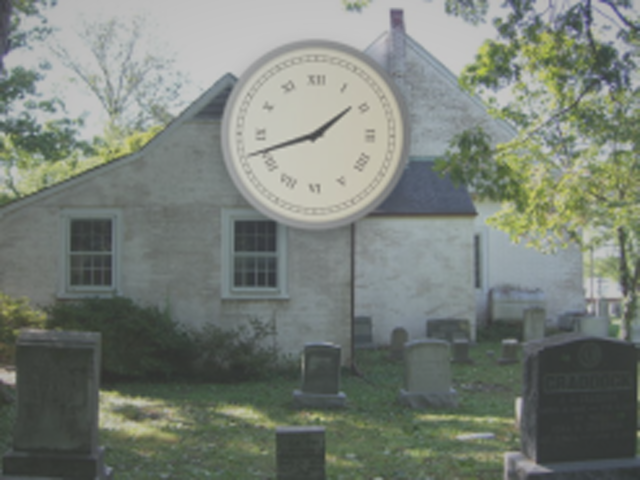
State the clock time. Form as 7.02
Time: 1.42
